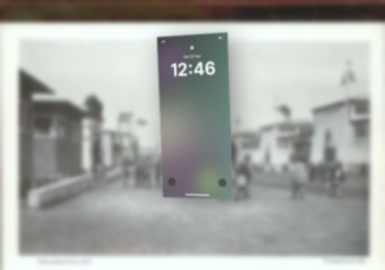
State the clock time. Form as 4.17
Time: 12.46
